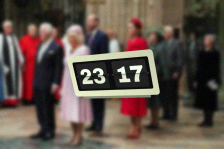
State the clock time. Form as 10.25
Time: 23.17
